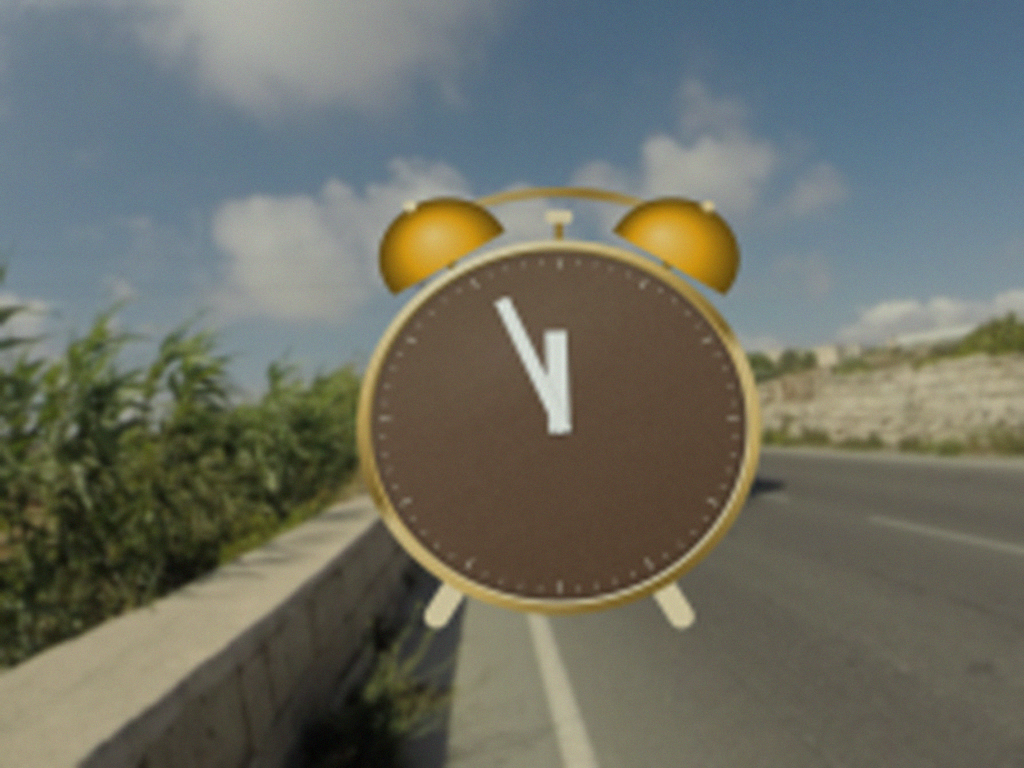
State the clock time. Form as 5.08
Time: 11.56
